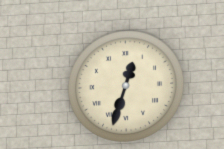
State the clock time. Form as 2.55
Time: 12.33
